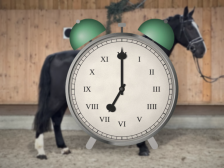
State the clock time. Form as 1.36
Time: 7.00
